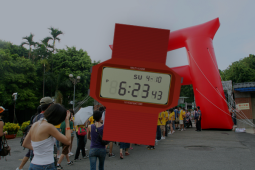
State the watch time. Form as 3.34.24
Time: 6.23.43
